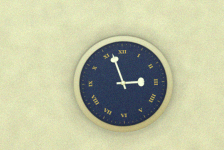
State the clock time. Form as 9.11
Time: 2.57
